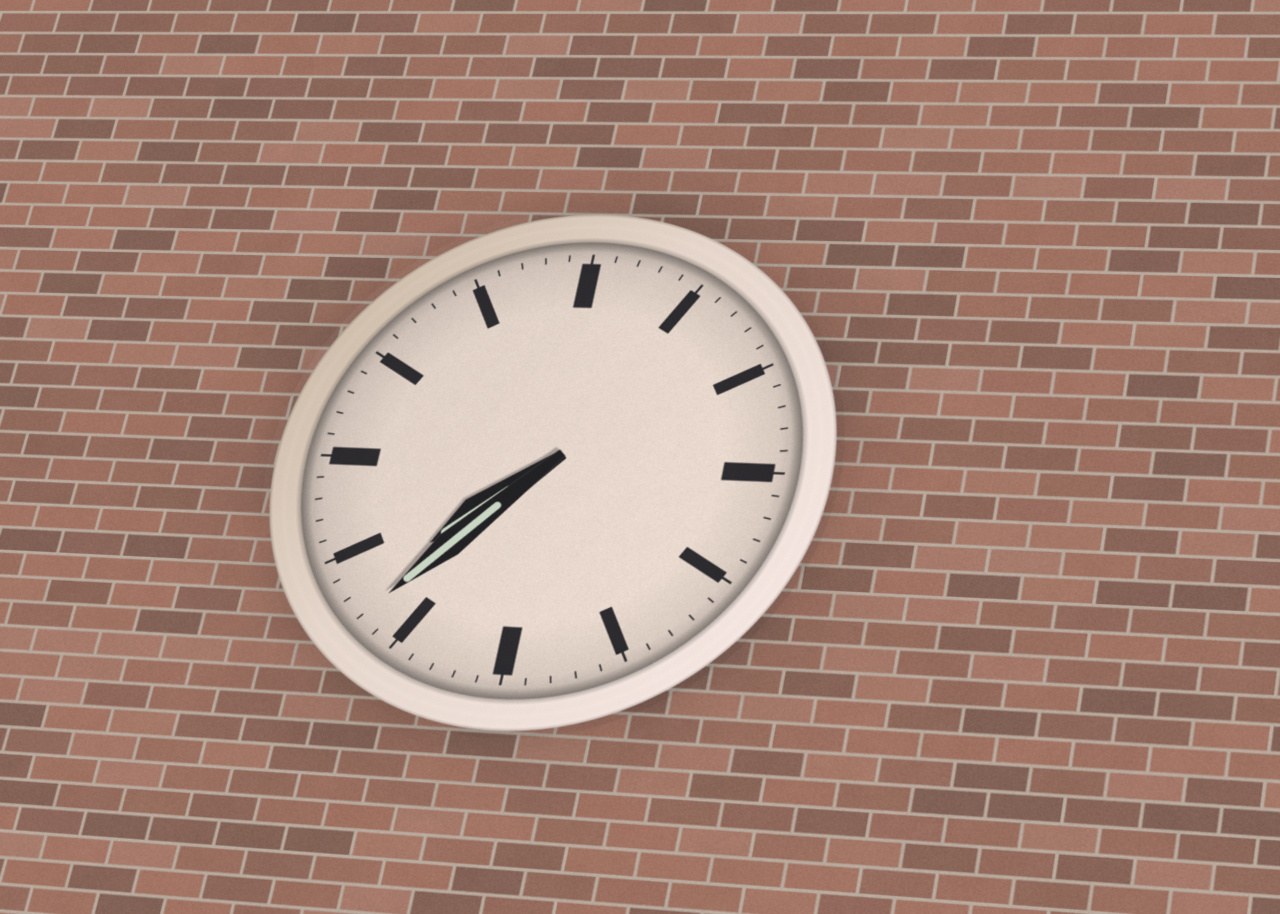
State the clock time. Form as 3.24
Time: 7.37
